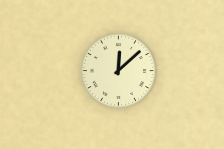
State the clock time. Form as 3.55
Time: 12.08
